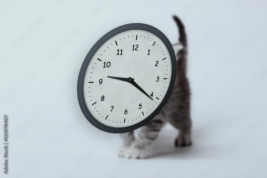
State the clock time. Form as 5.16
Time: 9.21
